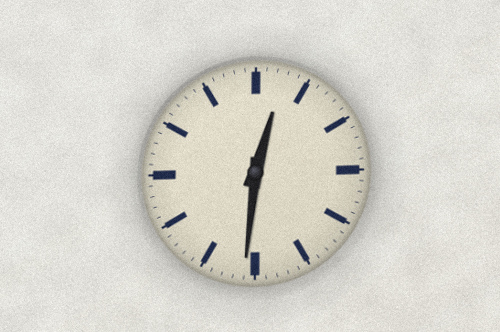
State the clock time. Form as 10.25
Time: 12.31
